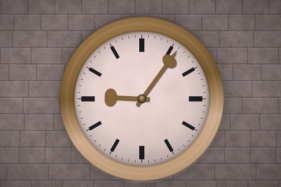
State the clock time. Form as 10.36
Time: 9.06
